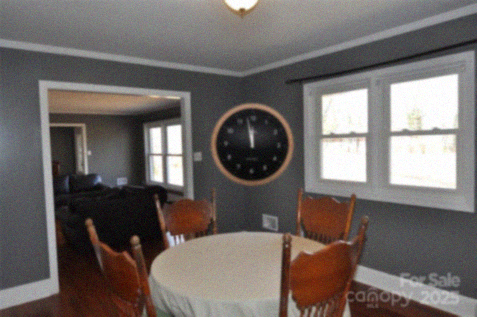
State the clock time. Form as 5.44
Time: 11.58
